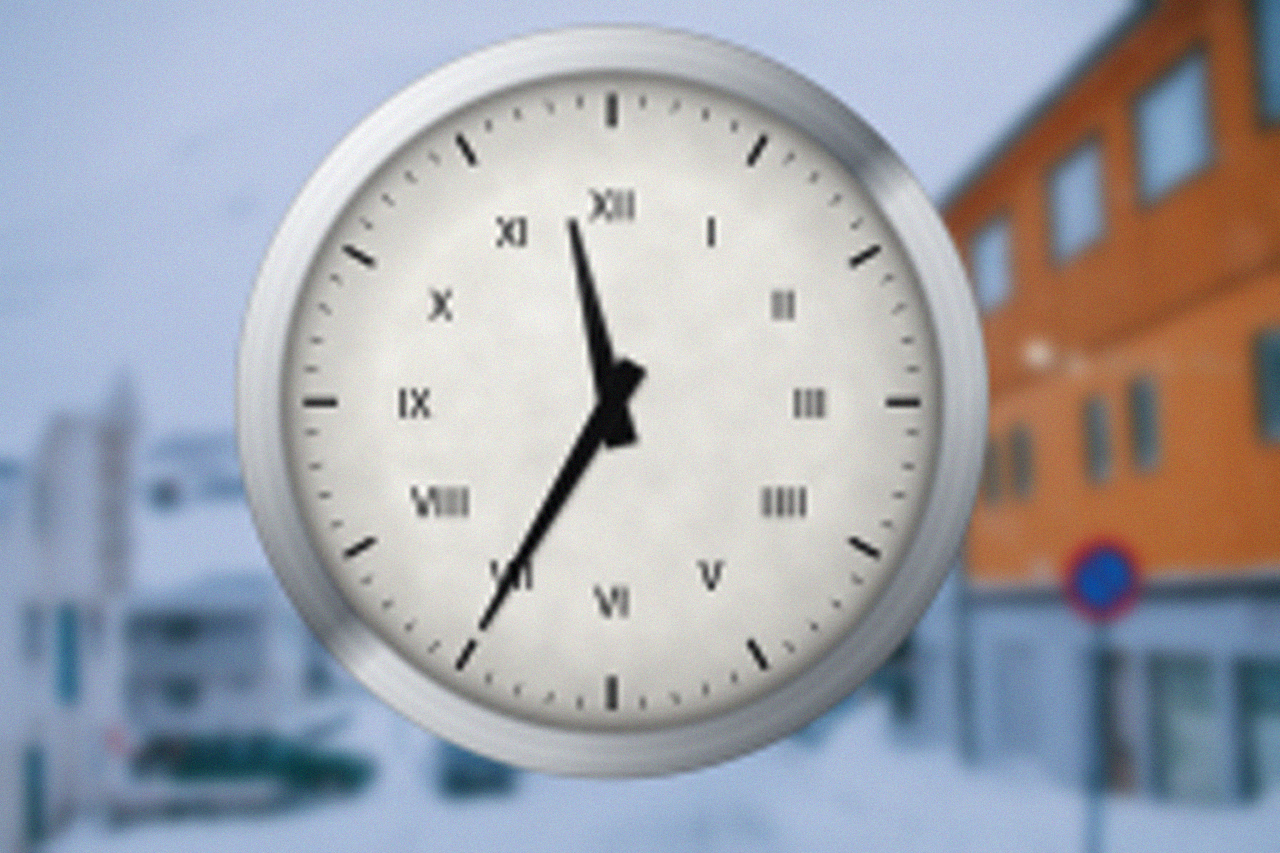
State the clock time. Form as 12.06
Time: 11.35
